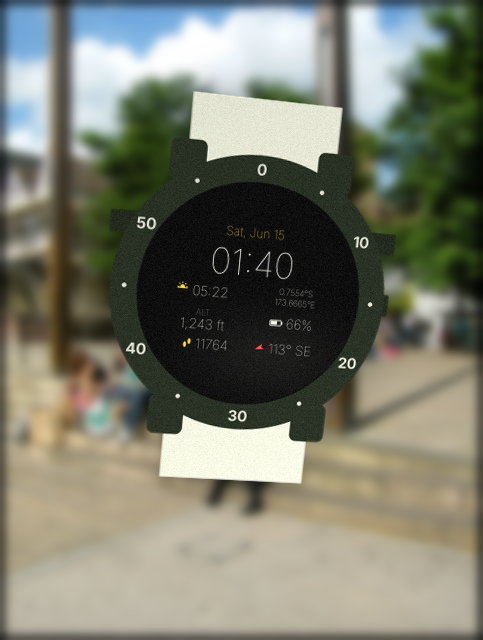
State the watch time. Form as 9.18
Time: 1.40
